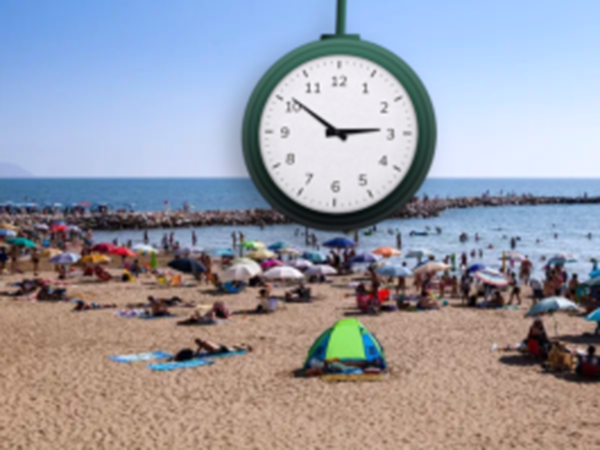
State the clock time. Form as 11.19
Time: 2.51
